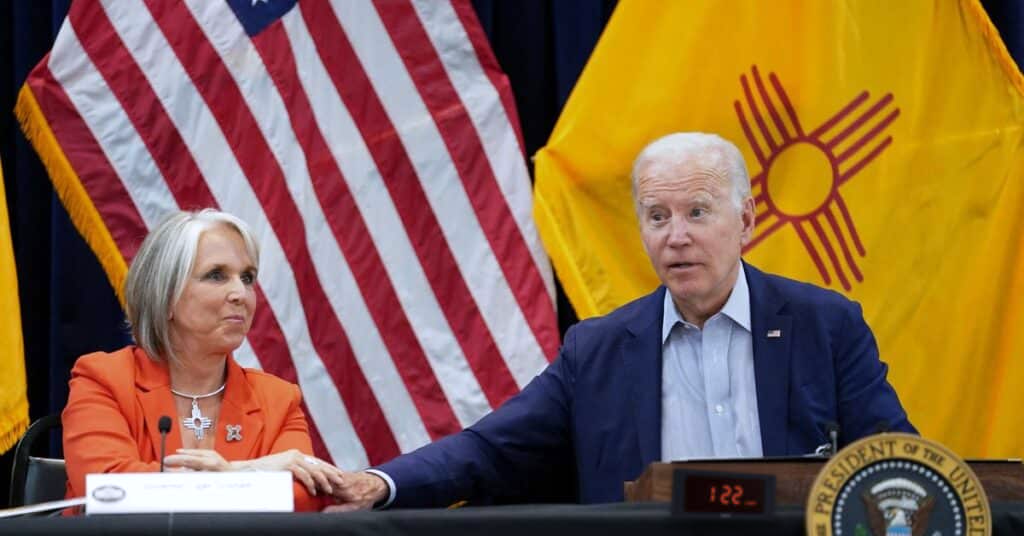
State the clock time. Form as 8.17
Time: 1.22
